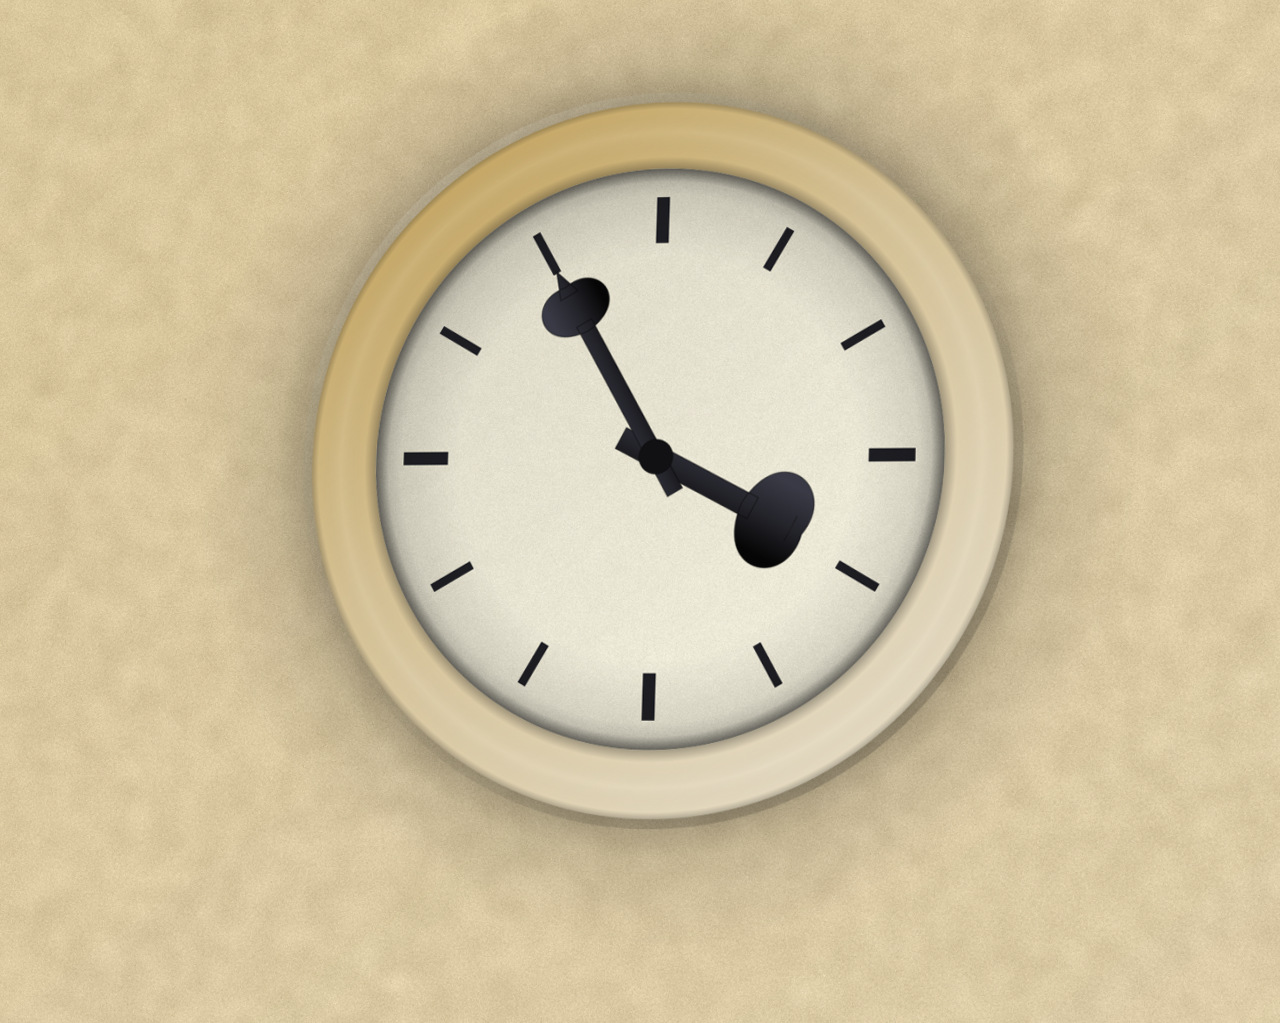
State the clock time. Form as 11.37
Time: 3.55
